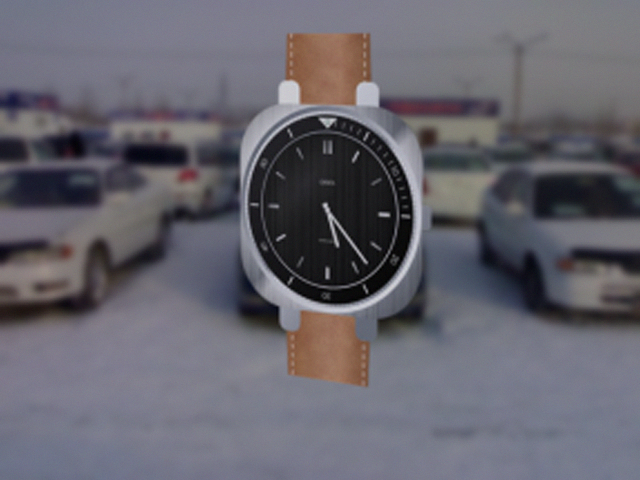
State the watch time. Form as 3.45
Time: 5.23
